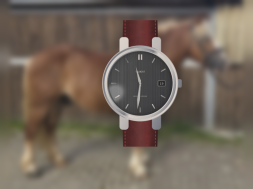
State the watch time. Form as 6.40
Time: 11.31
